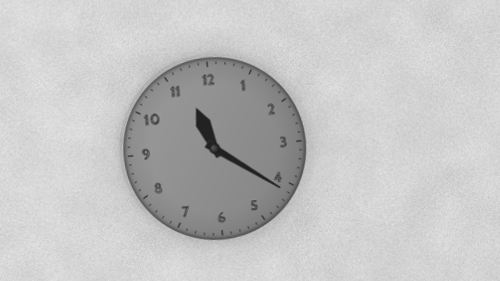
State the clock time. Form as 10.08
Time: 11.21
